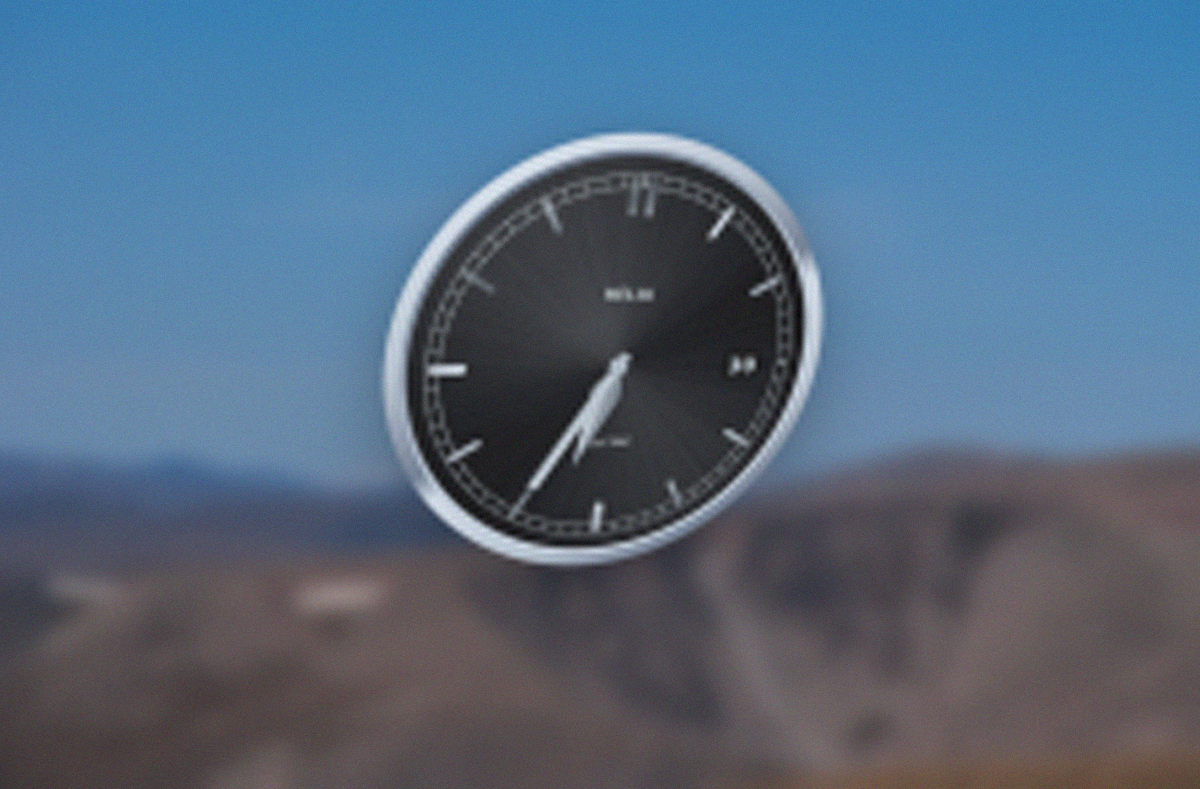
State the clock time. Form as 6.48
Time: 6.35
